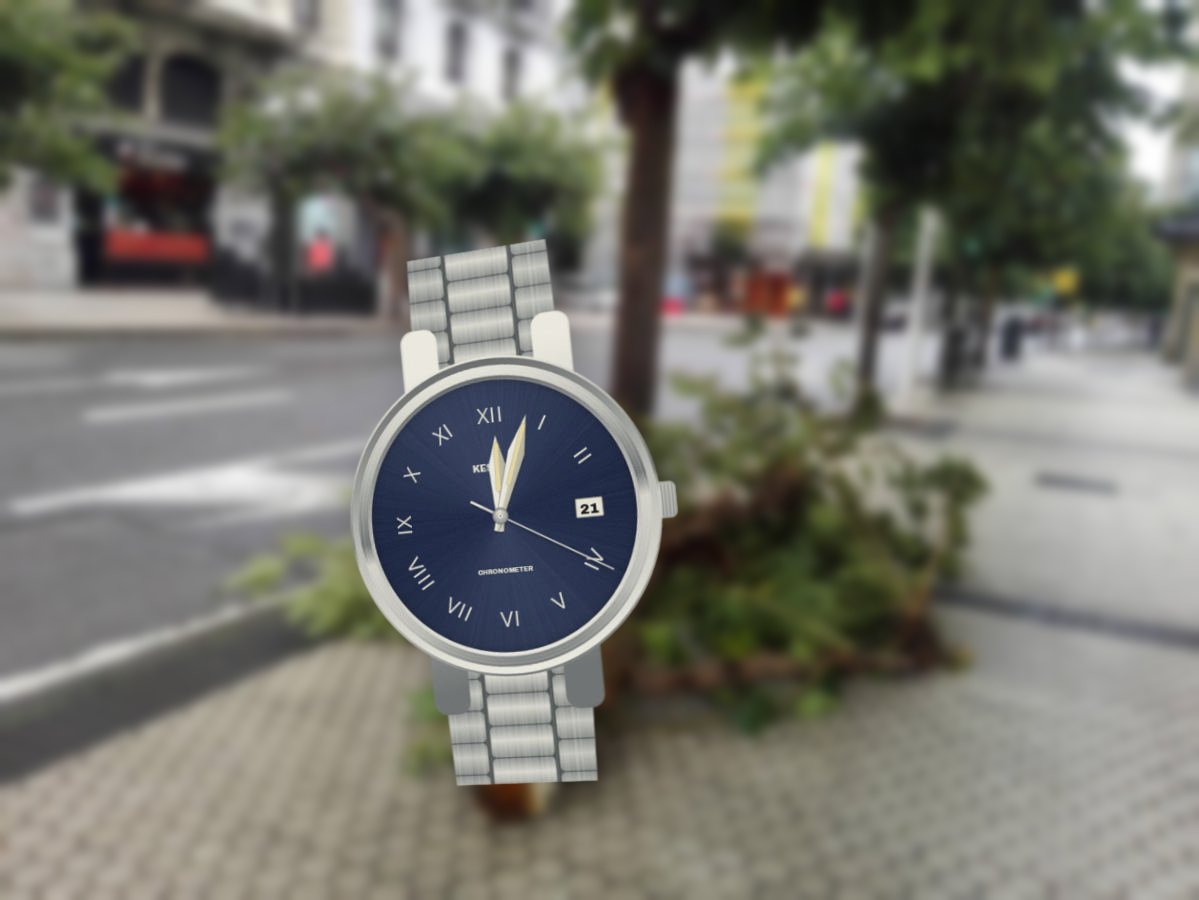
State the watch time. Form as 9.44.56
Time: 12.03.20
